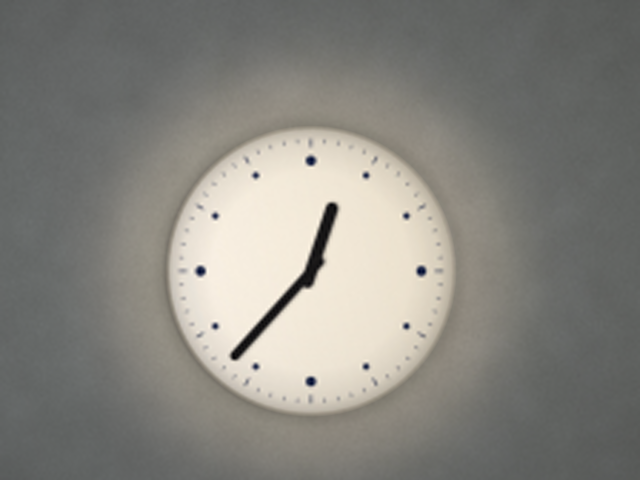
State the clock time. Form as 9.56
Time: 12.37
